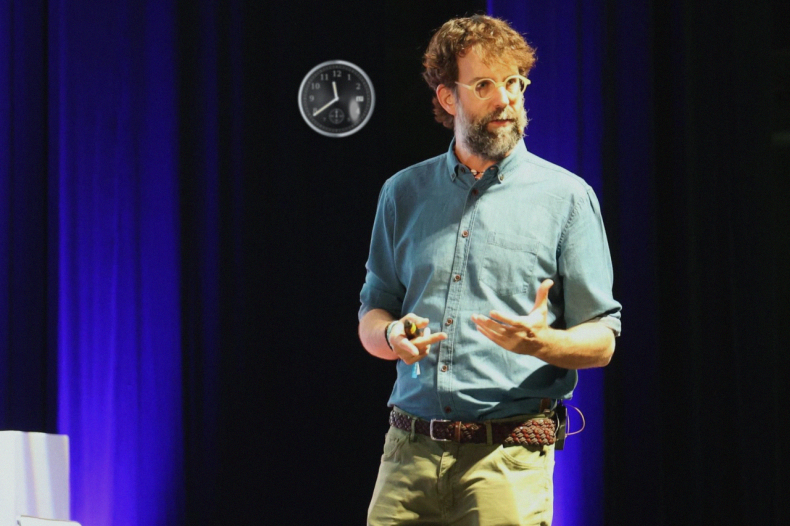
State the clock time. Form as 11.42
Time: 11.39
